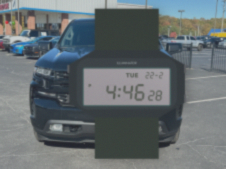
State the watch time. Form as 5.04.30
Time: 4.46.28
